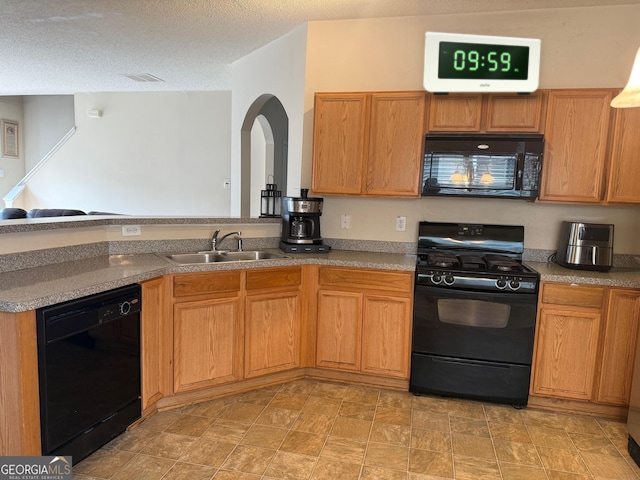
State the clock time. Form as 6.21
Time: 9.59
